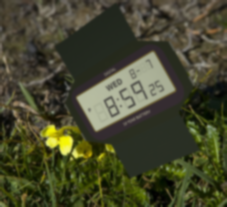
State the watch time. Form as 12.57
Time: 8.59
